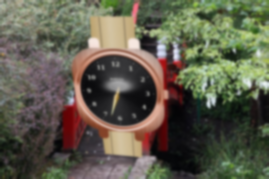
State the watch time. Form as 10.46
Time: 6.33
